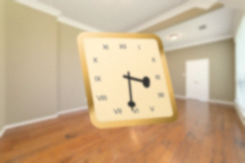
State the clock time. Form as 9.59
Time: 3.31
